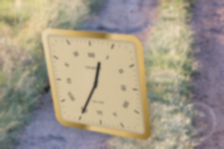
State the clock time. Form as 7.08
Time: 12.35
